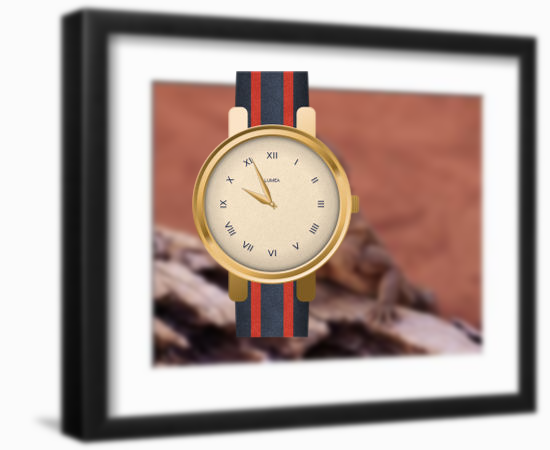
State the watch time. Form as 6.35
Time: 9.56
